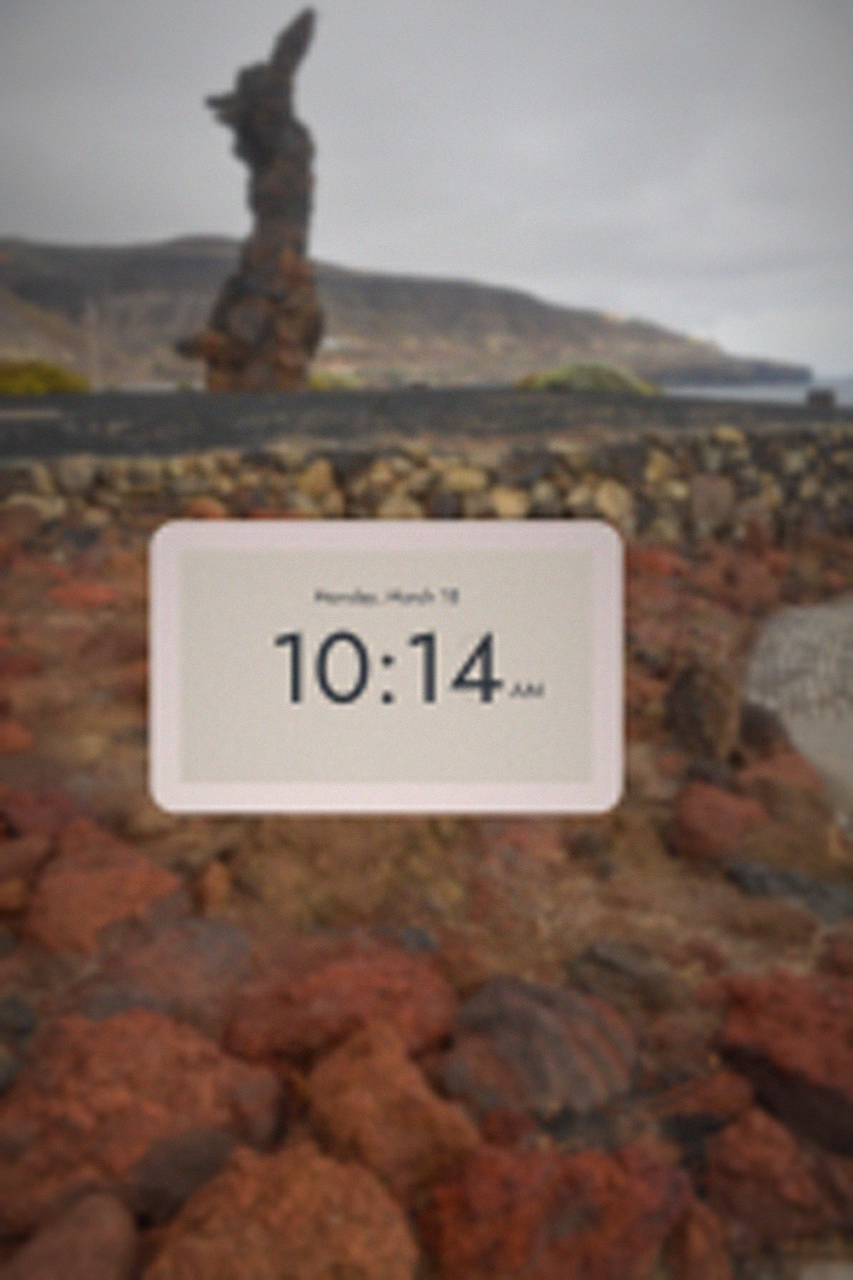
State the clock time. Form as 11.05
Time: 10.14
